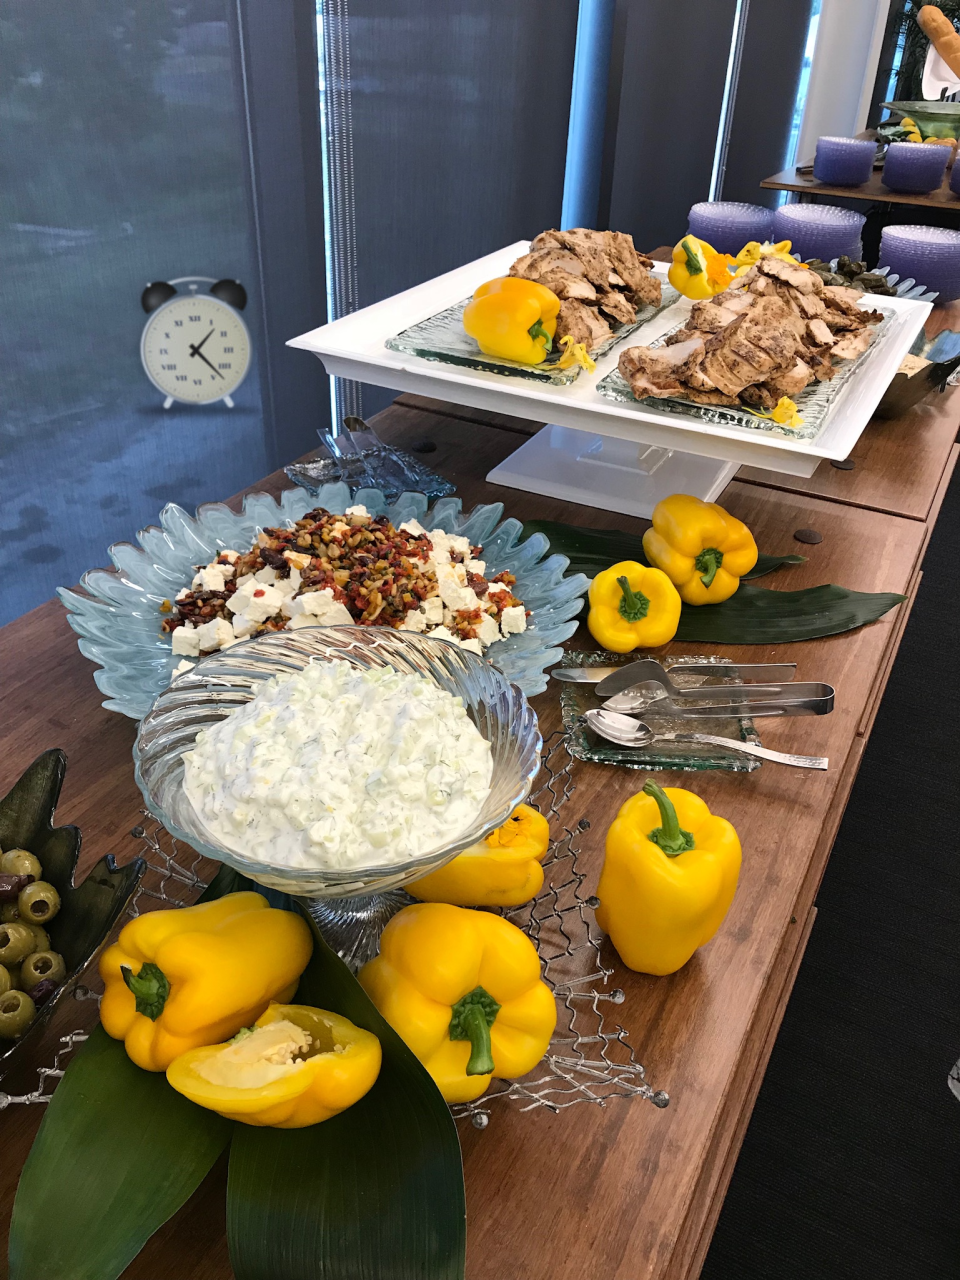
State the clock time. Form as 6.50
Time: 1.23
